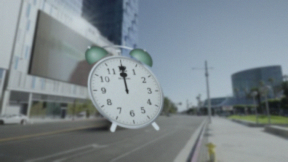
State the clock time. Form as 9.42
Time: 12.00
